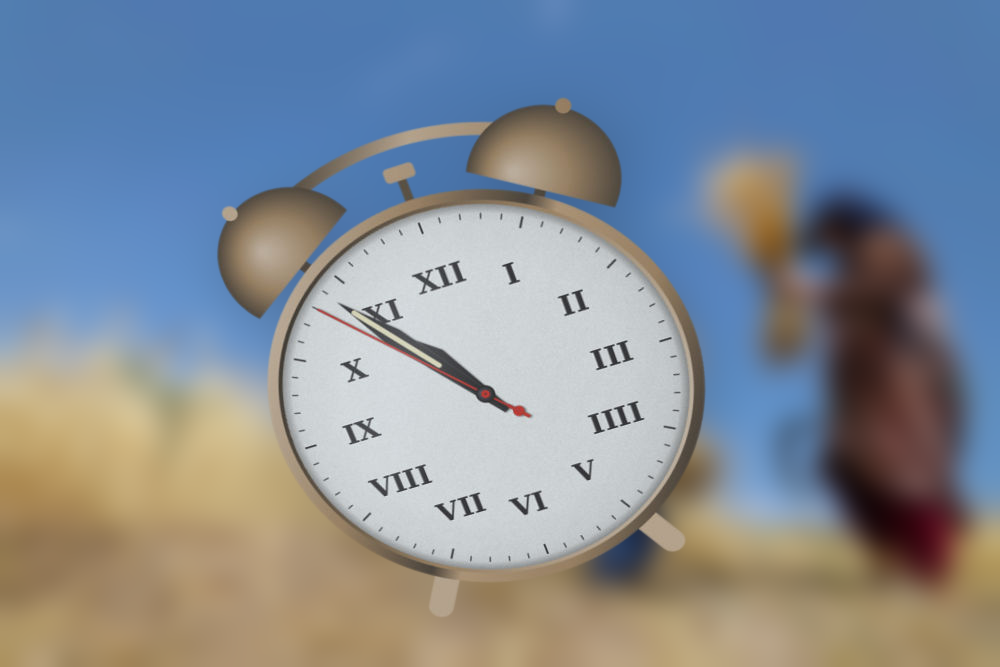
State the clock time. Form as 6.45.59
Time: 10.53.53
